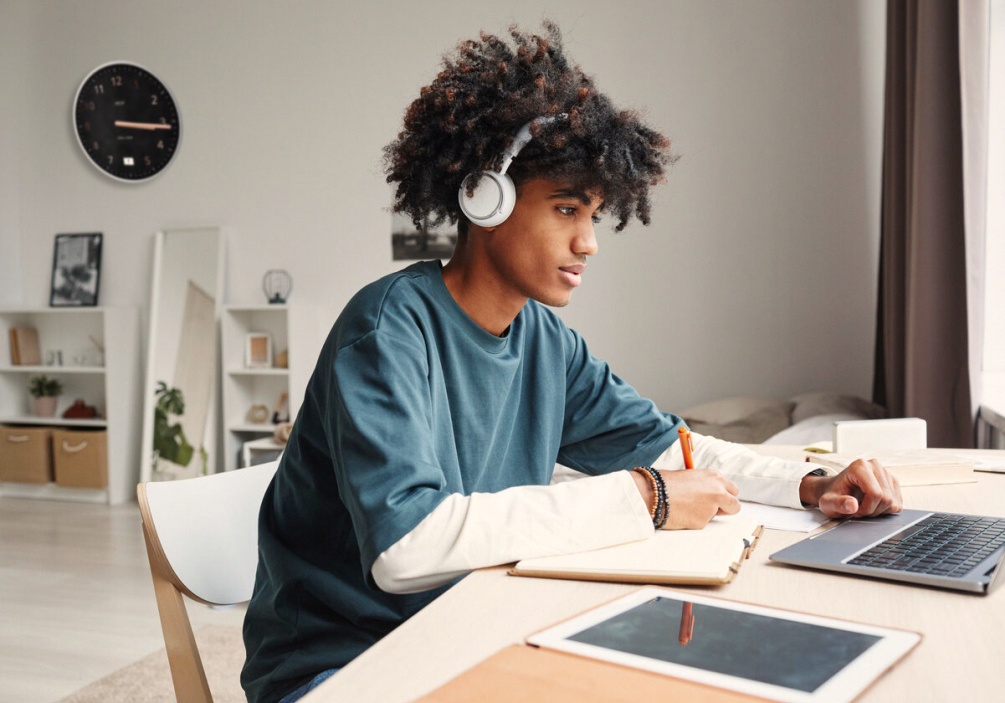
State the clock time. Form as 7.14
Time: 3.16
